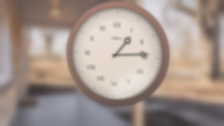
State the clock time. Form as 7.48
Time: 1.14
